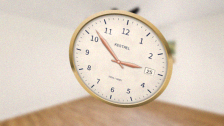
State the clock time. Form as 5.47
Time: 2.52
